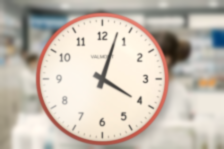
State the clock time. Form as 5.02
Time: 4.03
